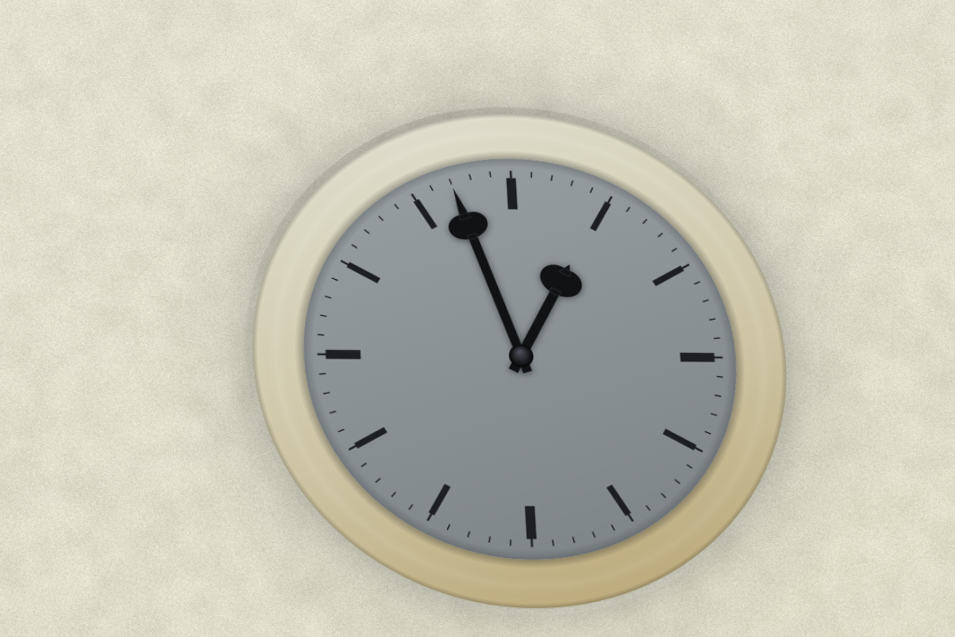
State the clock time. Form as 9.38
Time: 12.57
